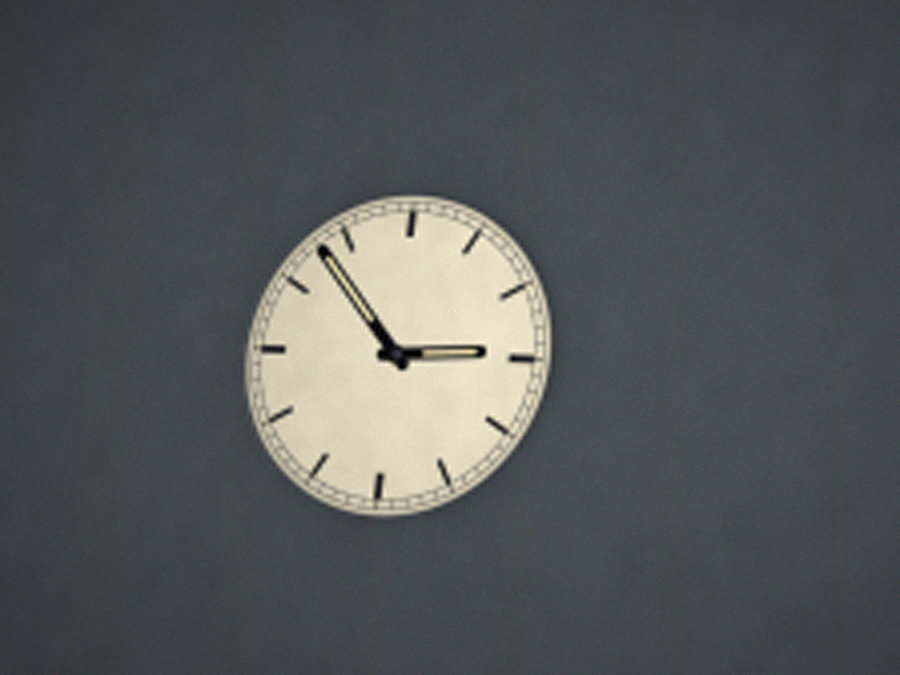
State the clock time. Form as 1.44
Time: 2.53
